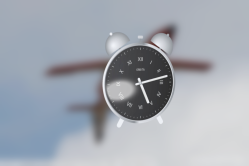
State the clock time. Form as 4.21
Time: 5.13
